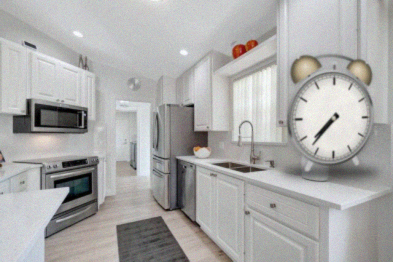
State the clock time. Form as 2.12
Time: 7.37
